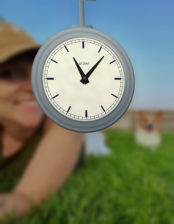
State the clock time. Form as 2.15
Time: 11.07
